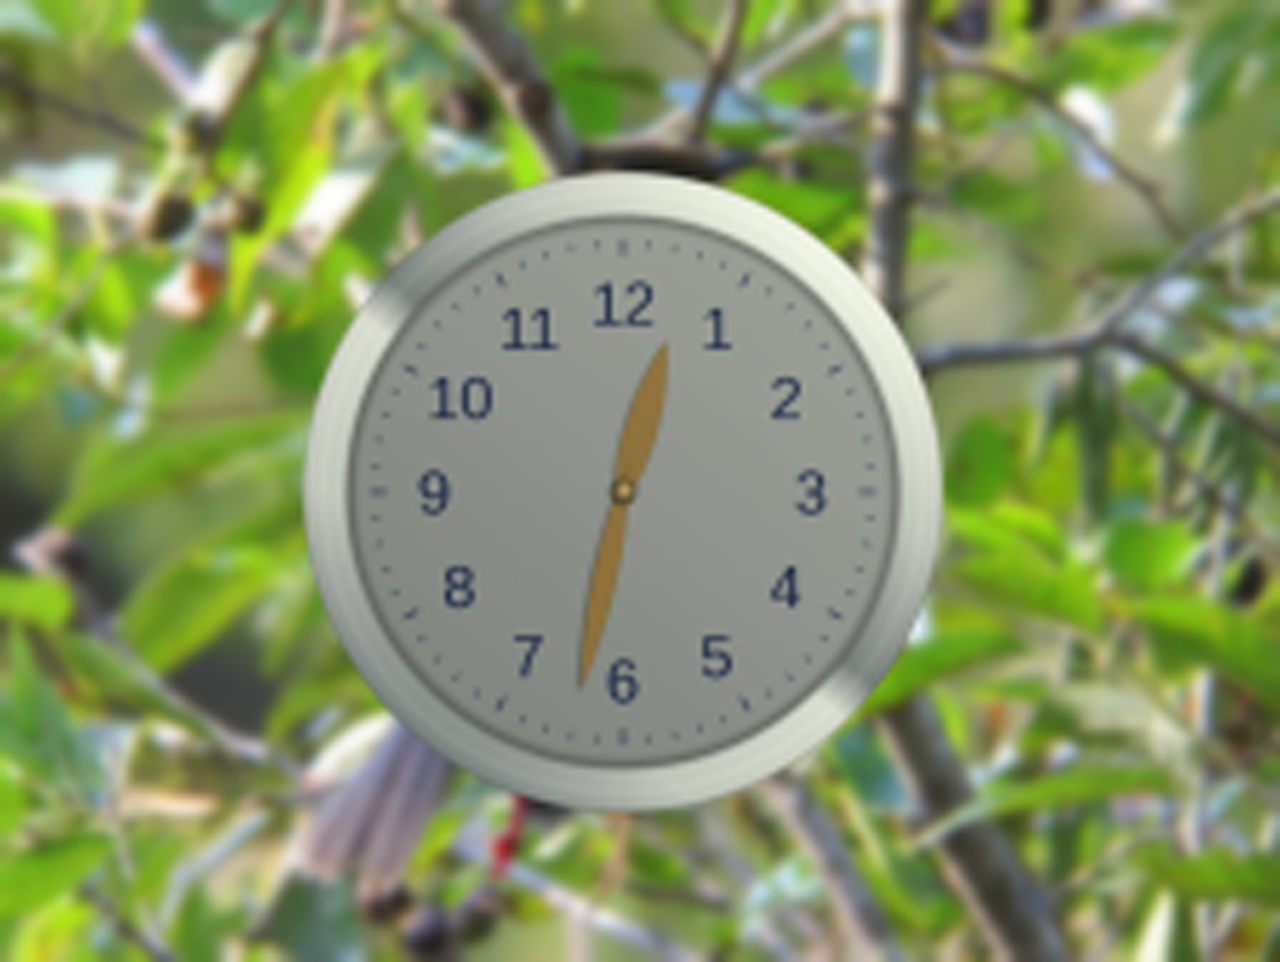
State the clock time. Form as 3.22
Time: 12.32
